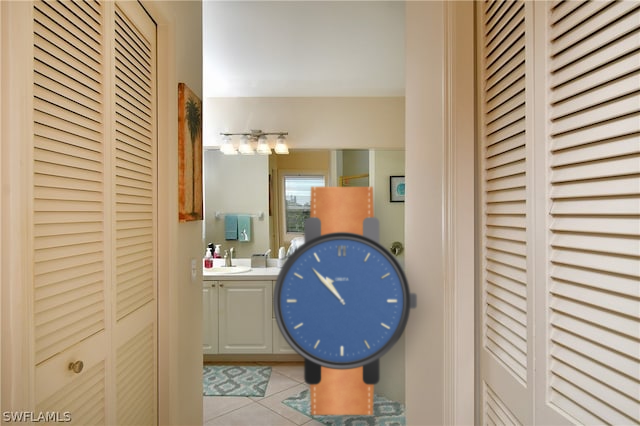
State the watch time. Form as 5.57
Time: 10.53
